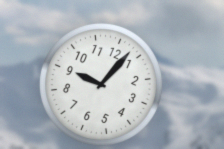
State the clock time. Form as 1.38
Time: 9.03
